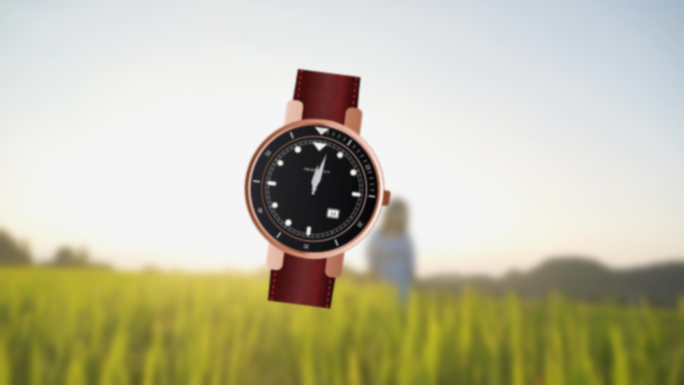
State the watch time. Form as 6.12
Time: 12.02
